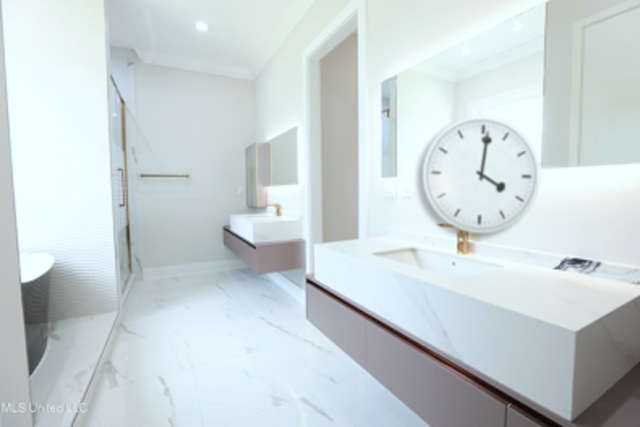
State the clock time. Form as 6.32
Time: 4.01
